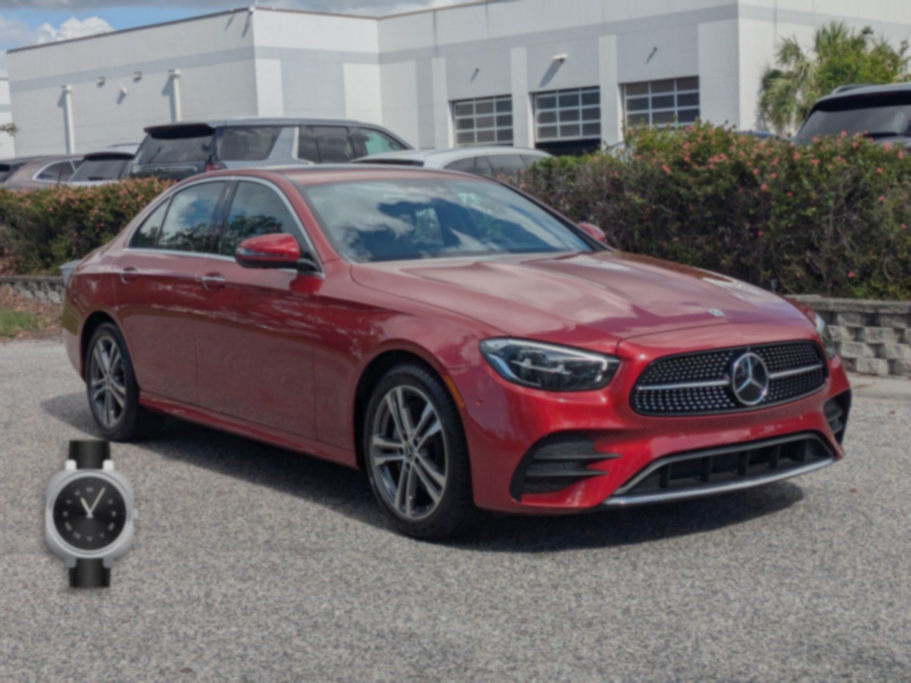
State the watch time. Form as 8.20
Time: 11.05
